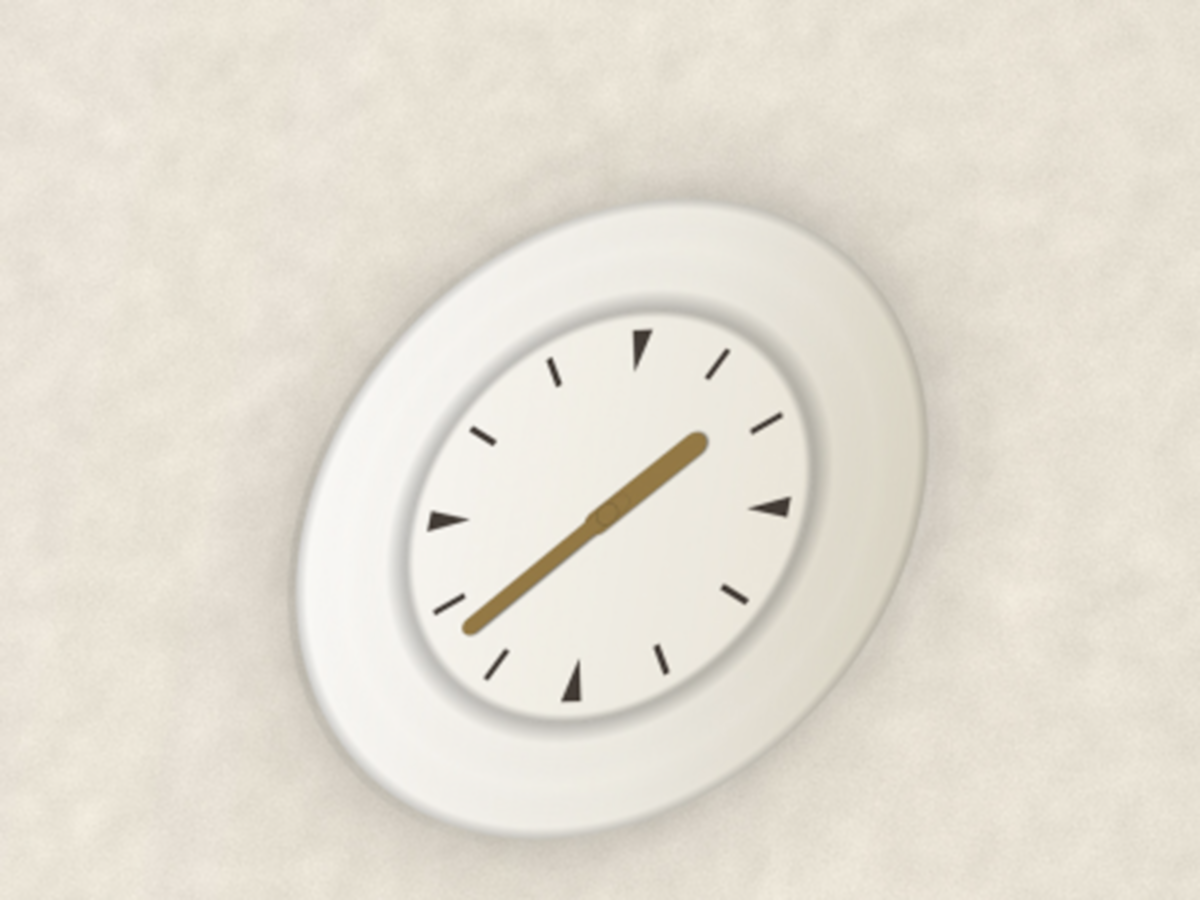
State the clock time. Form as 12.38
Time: 1.38
